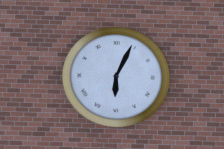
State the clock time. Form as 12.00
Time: 6.04
